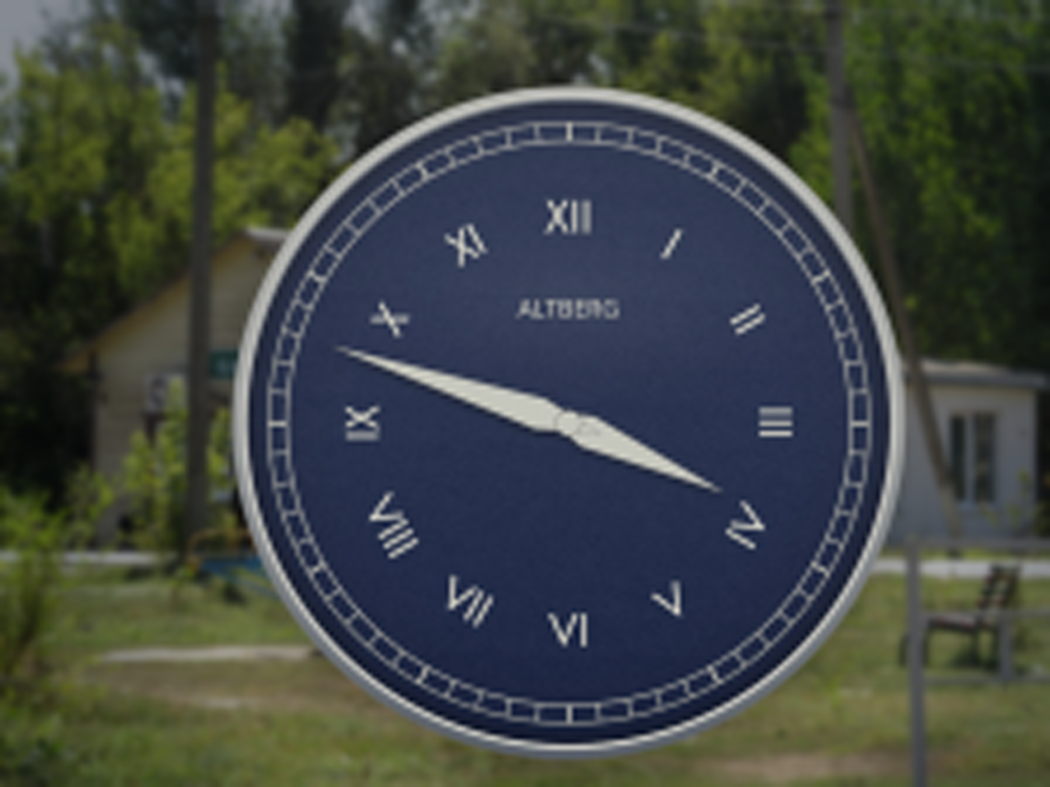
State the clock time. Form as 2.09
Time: 3.48
